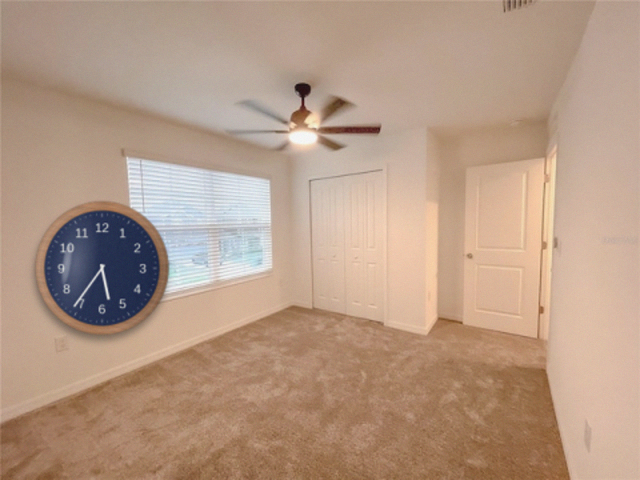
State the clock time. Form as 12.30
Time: 5.36
